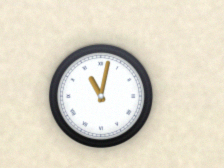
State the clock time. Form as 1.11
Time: 11.02
